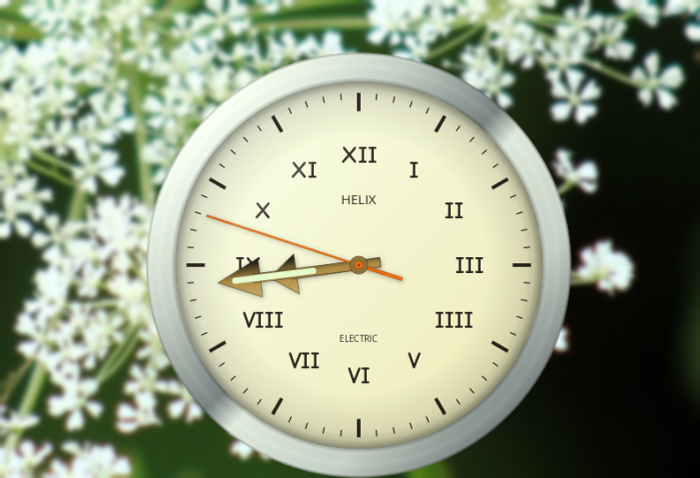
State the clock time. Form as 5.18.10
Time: 8.43.48
